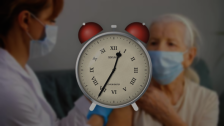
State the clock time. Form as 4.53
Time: 12.35
